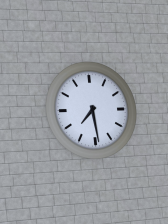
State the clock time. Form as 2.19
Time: 7.29
